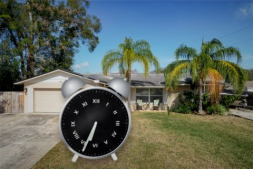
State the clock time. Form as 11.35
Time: 6.34
